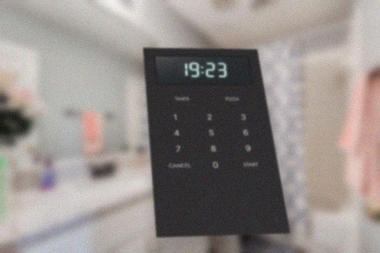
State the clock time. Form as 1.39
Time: 19.23
